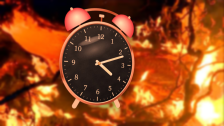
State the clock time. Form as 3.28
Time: 4.12
